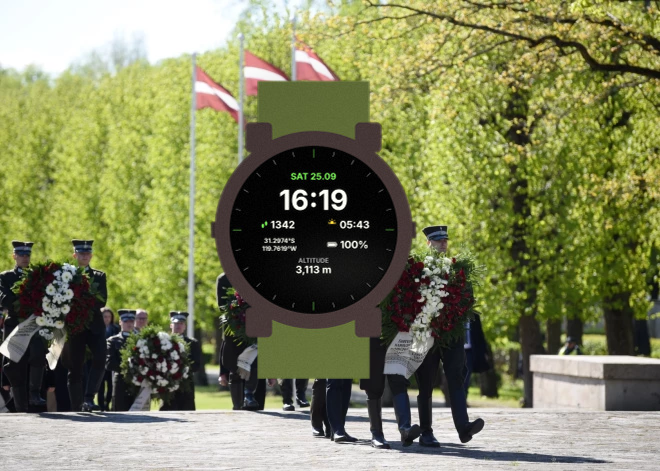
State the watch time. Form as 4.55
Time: 16.19
